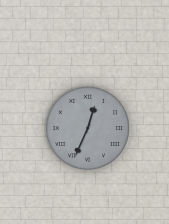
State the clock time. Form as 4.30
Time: 12.34
